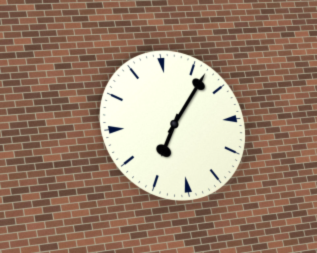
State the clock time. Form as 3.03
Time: 7.07
